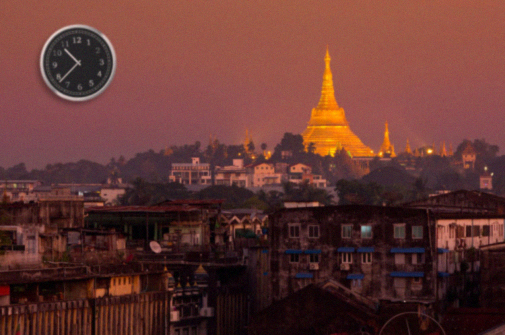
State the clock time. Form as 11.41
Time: 10.38
